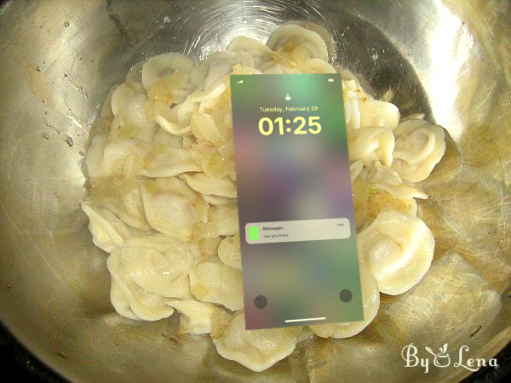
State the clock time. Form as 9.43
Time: 1.25
